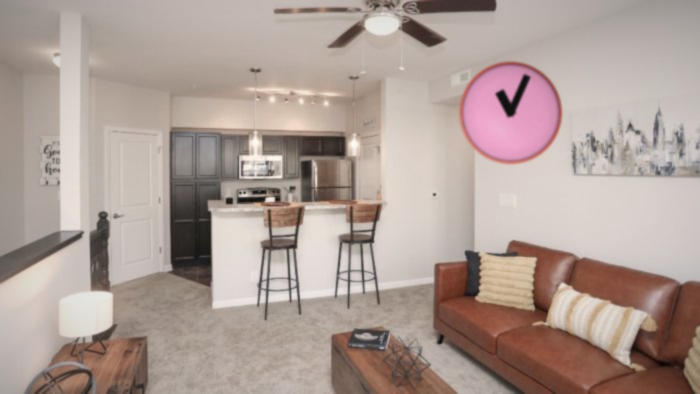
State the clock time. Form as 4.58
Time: 11.04
